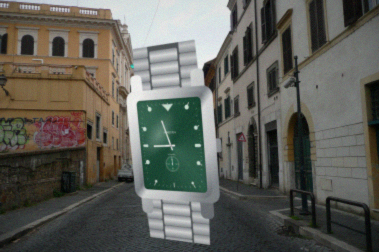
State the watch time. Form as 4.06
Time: 8.57
